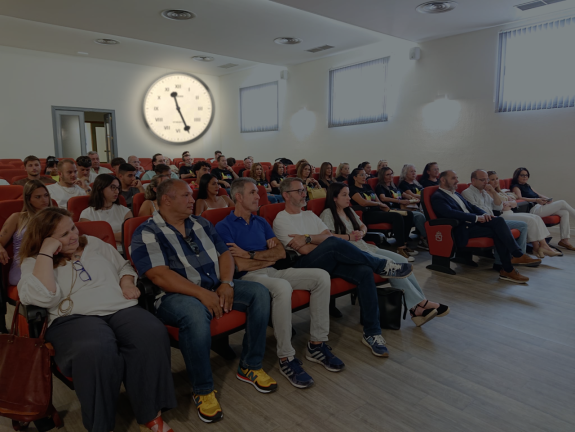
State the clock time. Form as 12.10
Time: 11.26
